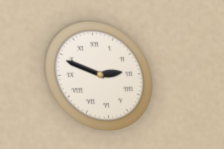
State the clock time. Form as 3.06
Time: 2.49
